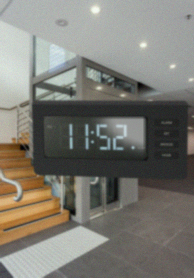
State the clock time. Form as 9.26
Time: 11.52
